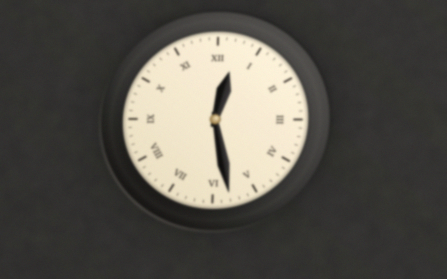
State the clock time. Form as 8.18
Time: 12.28
